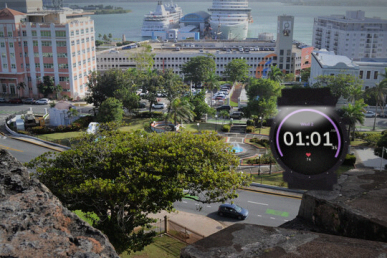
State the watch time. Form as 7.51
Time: 1.01
